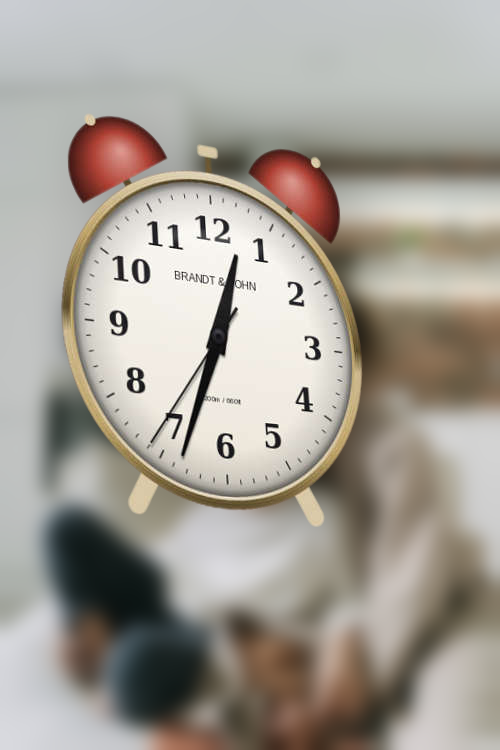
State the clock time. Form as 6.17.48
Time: 12.33.36
